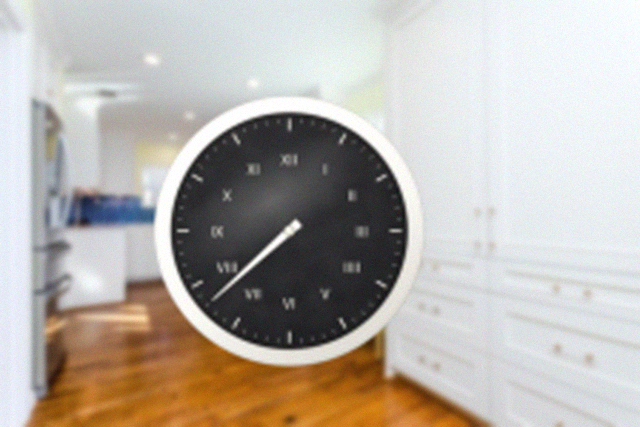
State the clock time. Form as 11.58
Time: 7.38
